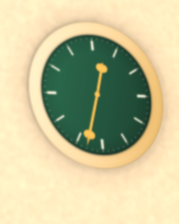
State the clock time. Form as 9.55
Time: 12.33
